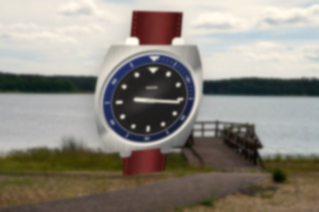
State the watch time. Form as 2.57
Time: 9.16
